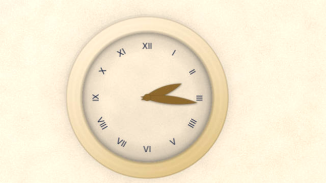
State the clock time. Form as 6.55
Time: 2.16
